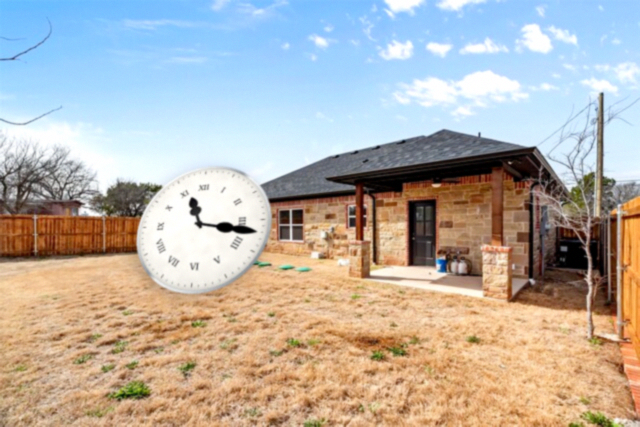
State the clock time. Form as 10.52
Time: 11.17
